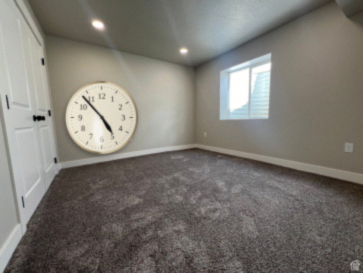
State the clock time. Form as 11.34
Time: 4.53
